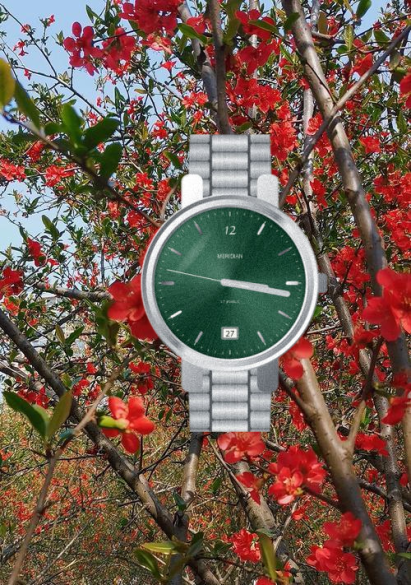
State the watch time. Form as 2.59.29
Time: 3.16.47
